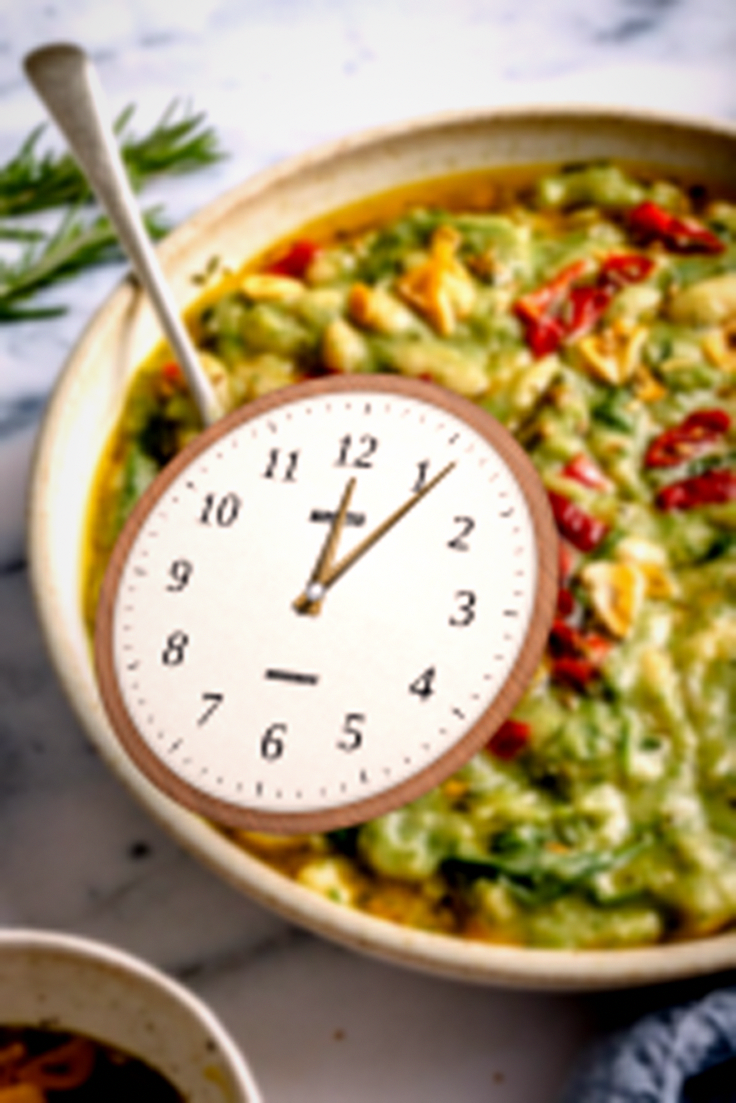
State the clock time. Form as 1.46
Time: 12.06
